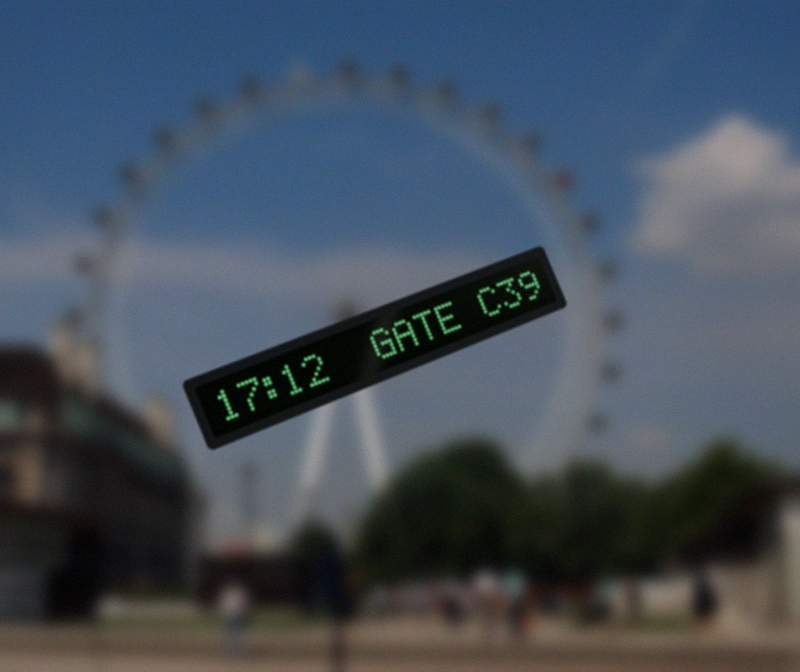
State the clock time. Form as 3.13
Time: 17.12
